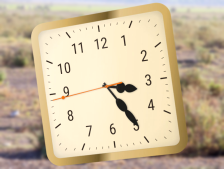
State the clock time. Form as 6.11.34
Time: 3.24.44
